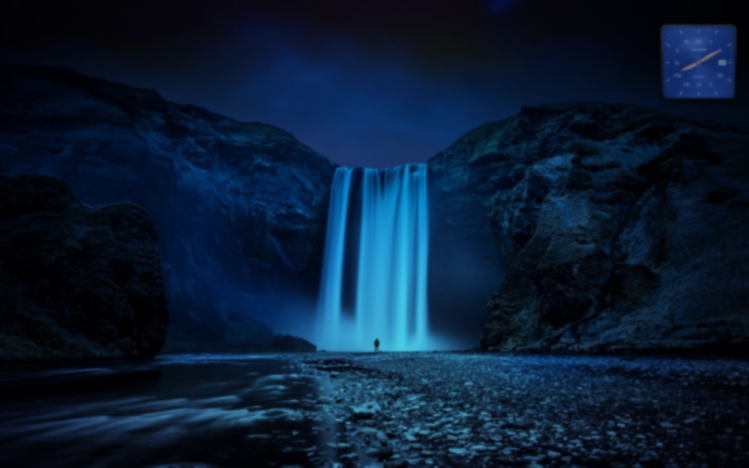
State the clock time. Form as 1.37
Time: 8.10
